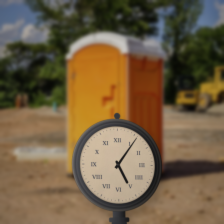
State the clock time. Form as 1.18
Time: 5.06
